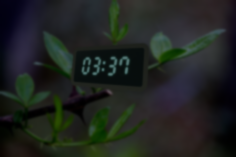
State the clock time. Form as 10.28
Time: 3.37
